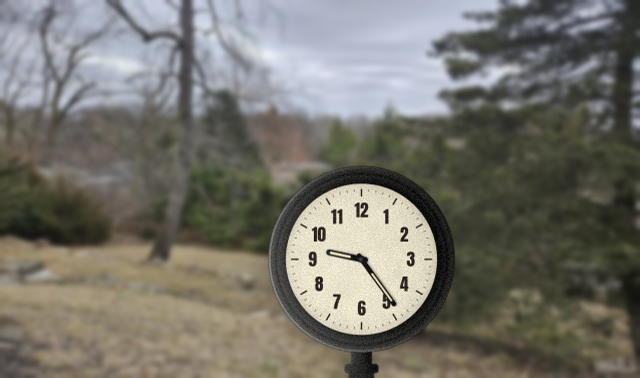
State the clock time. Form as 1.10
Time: 9.24
